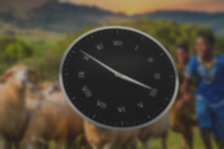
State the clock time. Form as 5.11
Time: 3.51
